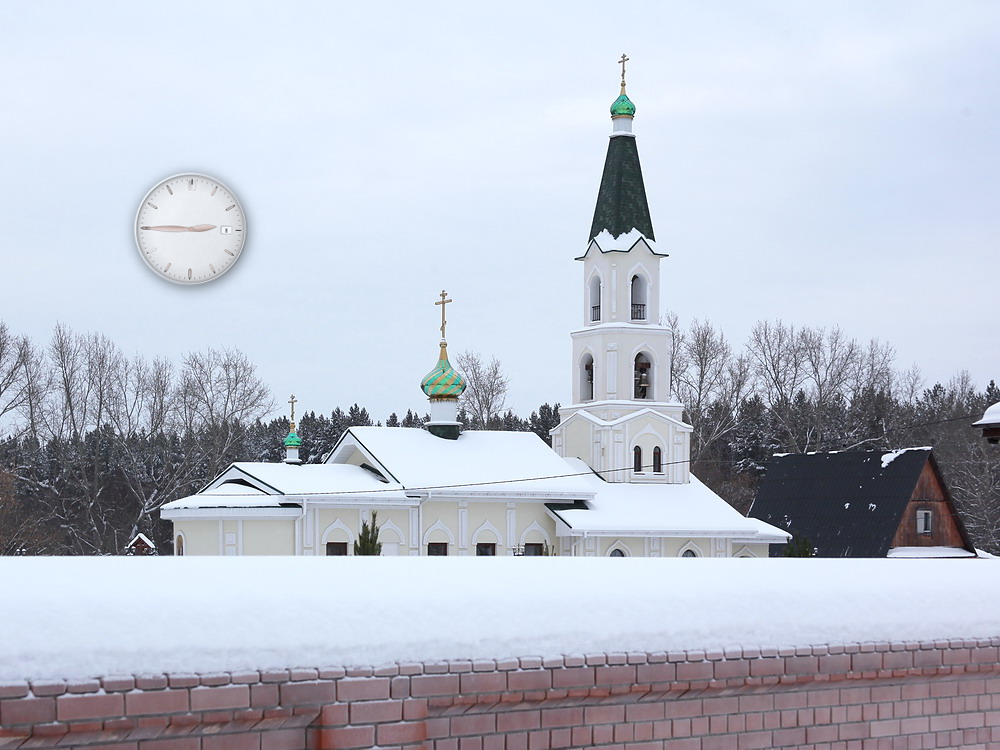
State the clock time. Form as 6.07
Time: 2.45
